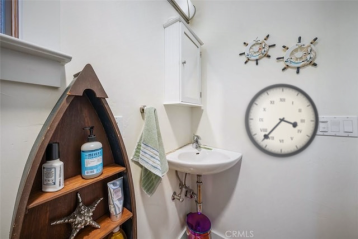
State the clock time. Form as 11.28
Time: 3.37
